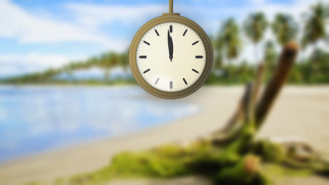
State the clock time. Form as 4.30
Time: 11.59
